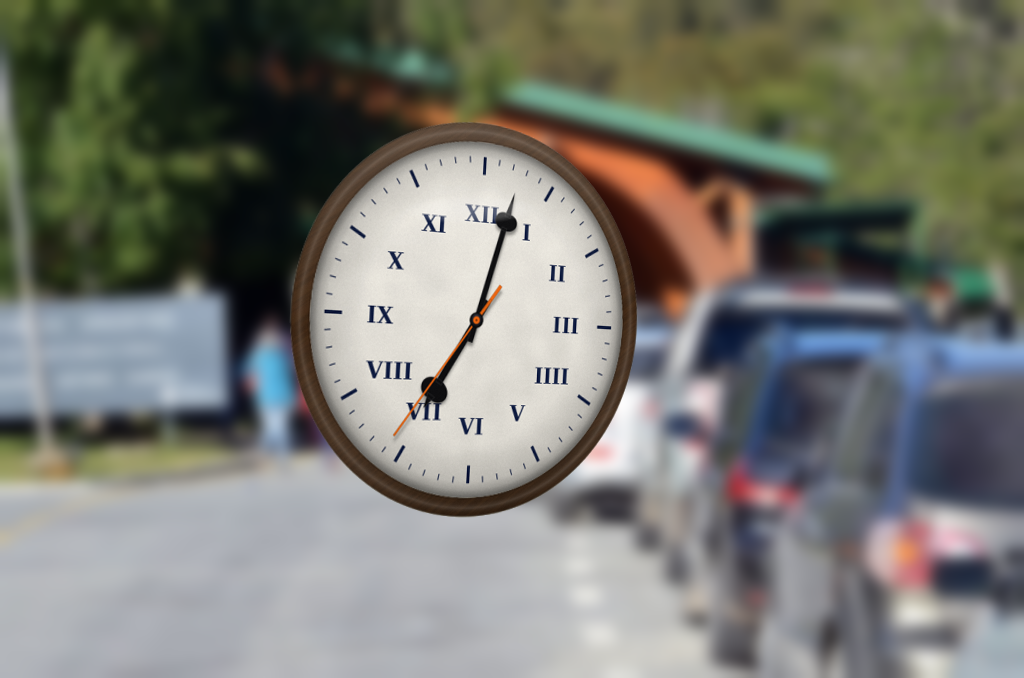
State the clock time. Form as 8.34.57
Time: 7.02.36
